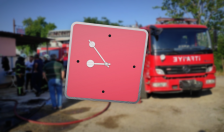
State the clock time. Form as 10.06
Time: 8.53
